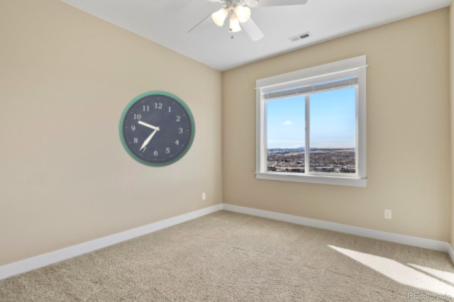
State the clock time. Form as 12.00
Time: 9.36
